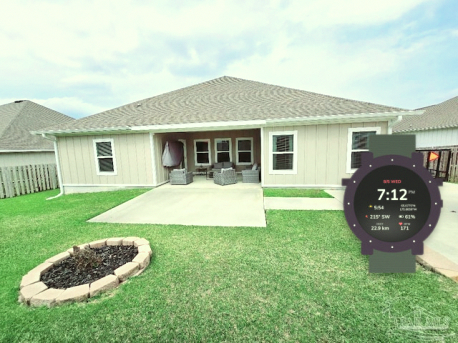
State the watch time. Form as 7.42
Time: 7.12
